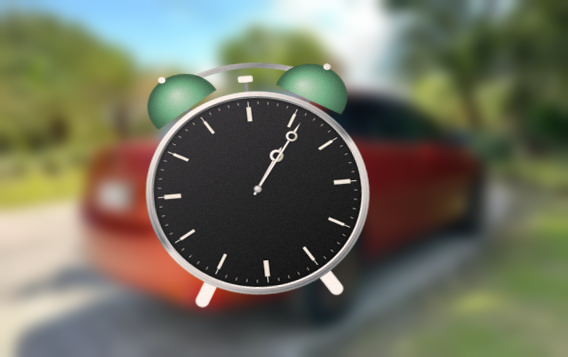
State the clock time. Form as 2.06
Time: 1.06
